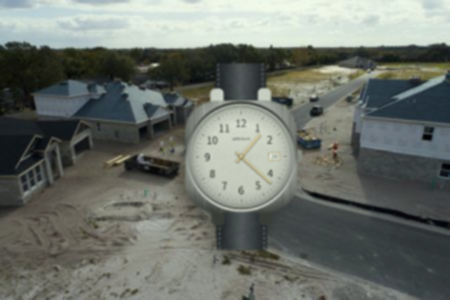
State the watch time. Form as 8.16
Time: 1.22
